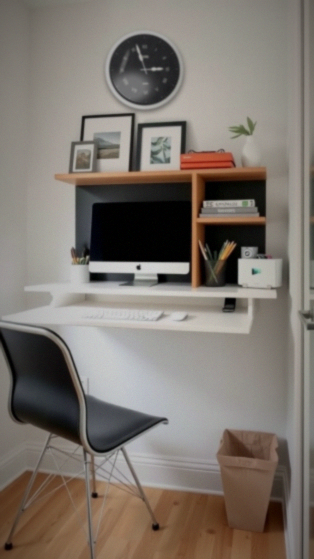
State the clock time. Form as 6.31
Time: 2.57
